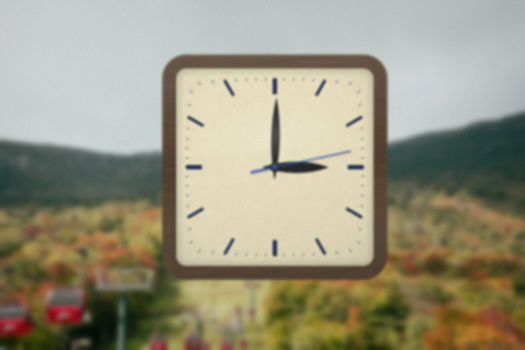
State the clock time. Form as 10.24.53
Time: 3.00.13
